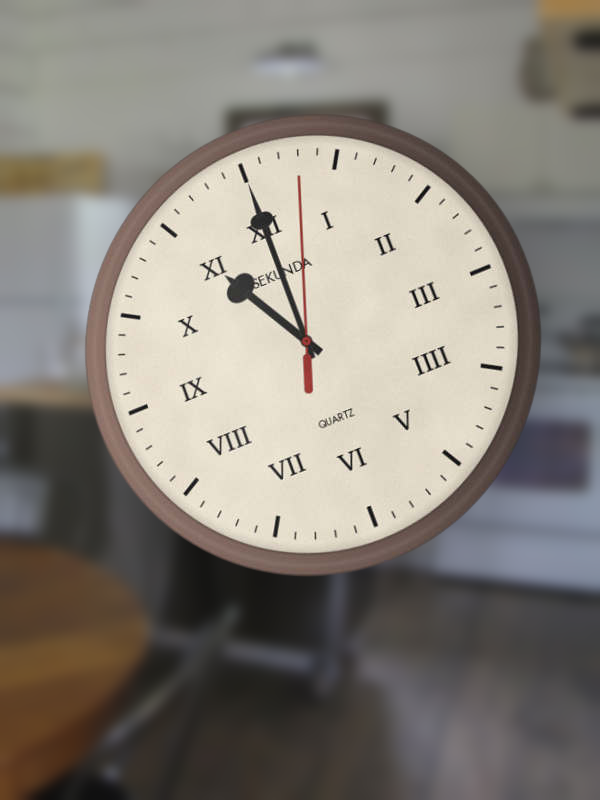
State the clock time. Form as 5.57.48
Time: 11.00.03
